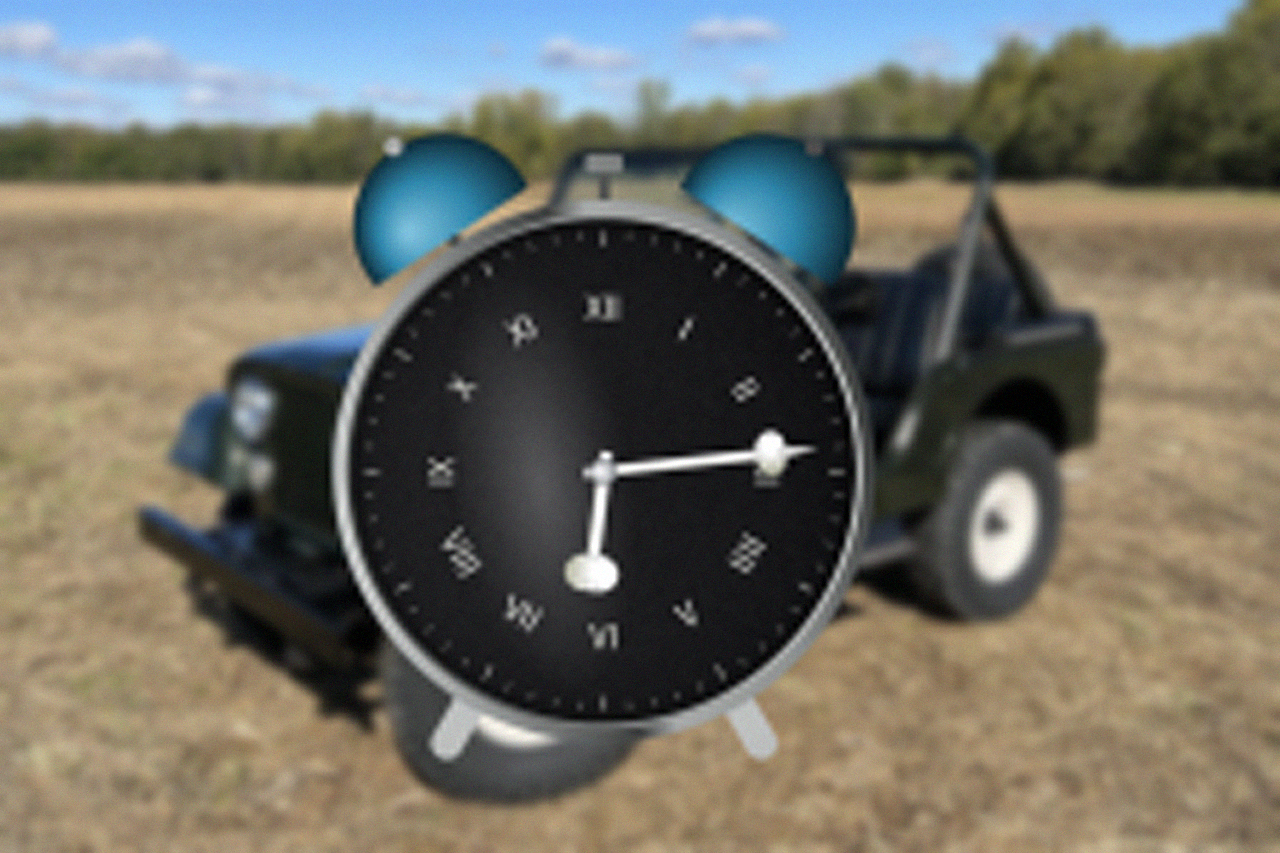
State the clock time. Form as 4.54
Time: 6.14
